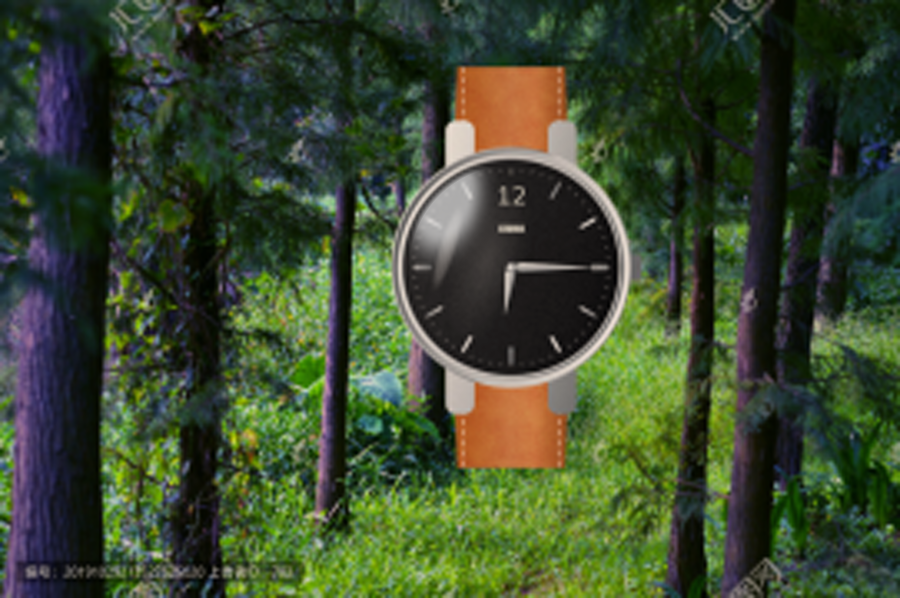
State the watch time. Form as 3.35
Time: 6.15
